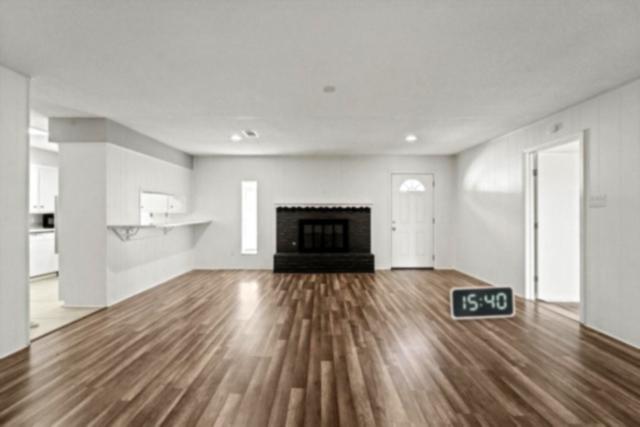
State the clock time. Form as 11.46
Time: 15.40
